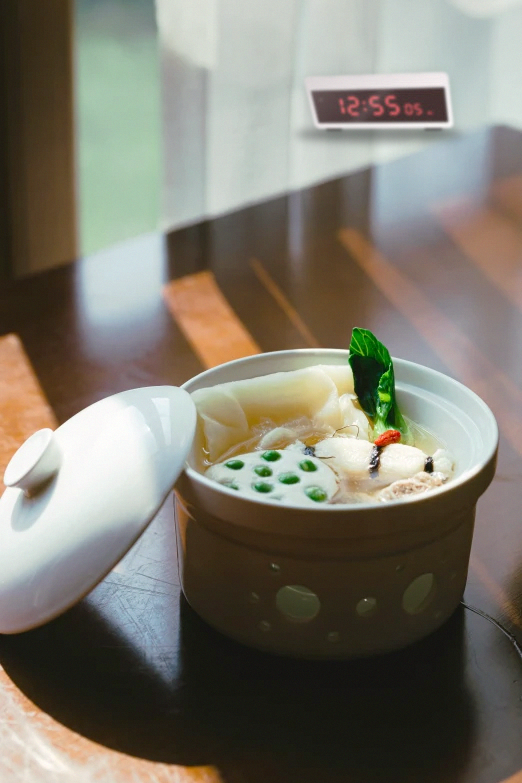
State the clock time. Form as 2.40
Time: 12.55
